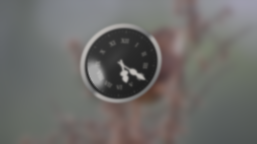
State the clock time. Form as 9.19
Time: 5.20
